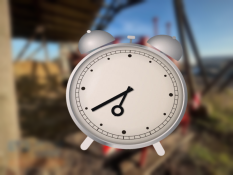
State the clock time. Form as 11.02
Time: 6.39
